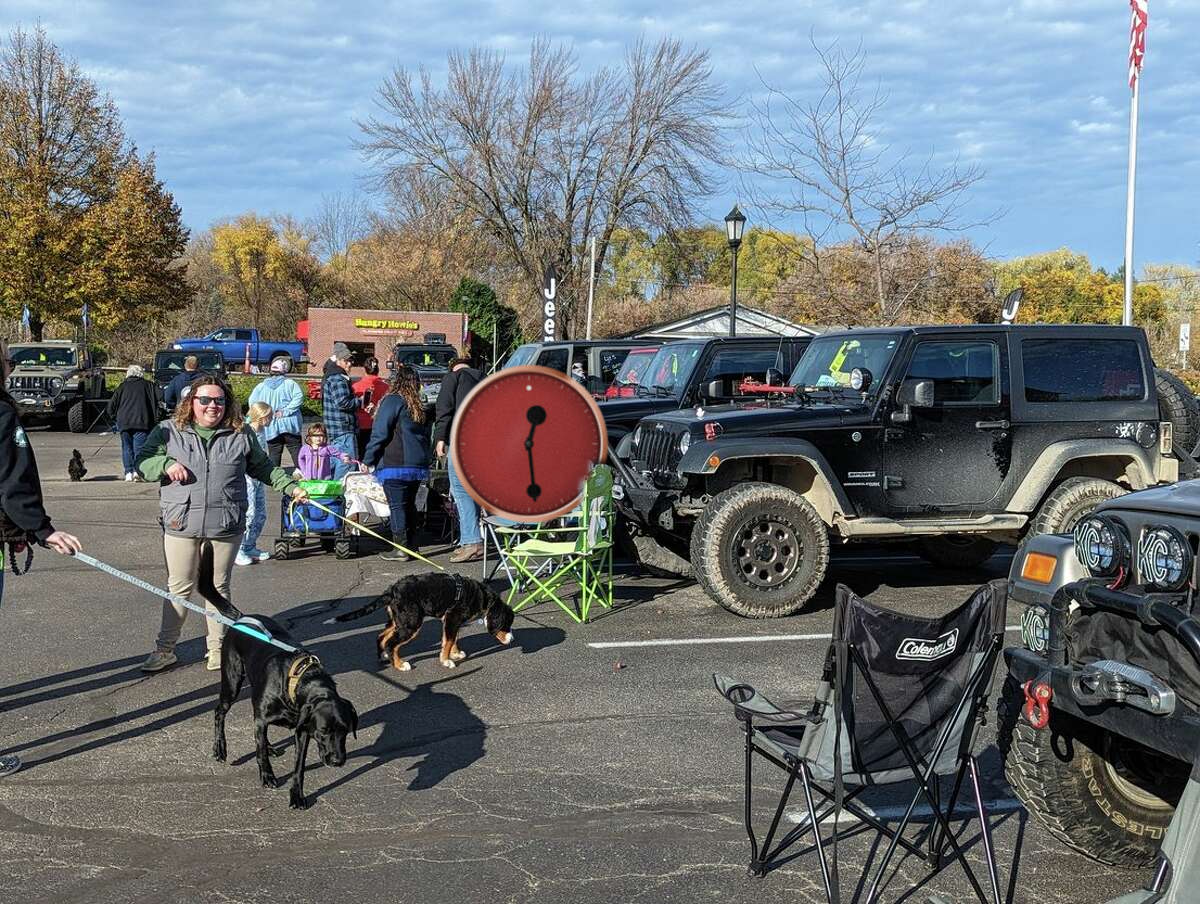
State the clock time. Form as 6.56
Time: 12.29
